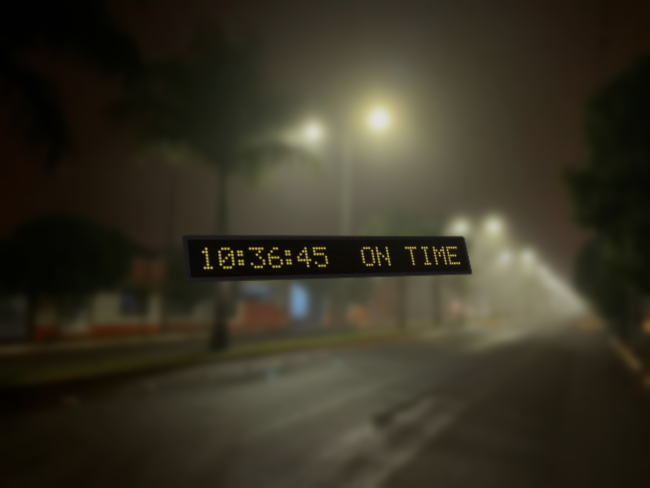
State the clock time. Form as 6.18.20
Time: 10.36.45
